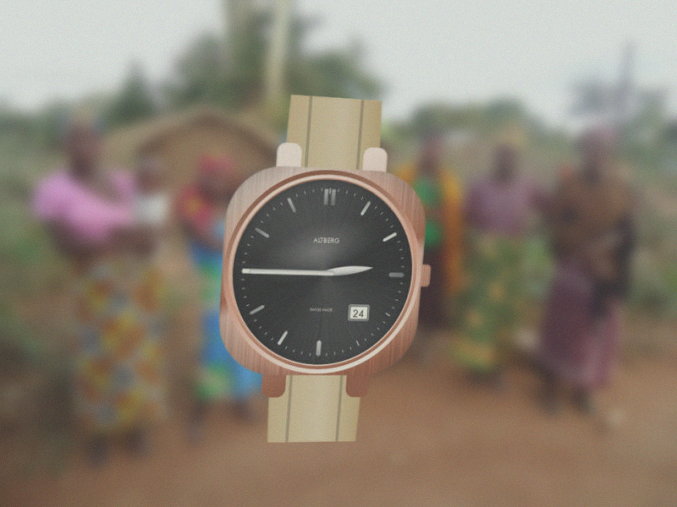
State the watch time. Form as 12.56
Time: 2.45
